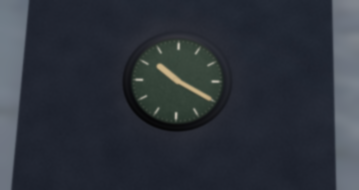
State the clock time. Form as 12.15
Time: 10.20
